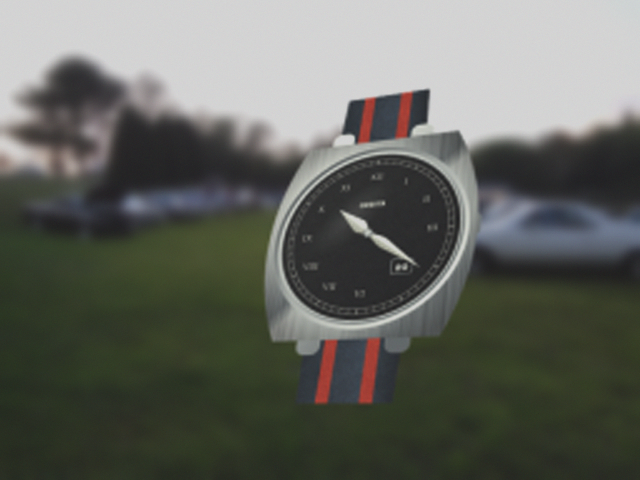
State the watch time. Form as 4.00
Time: 10.21
